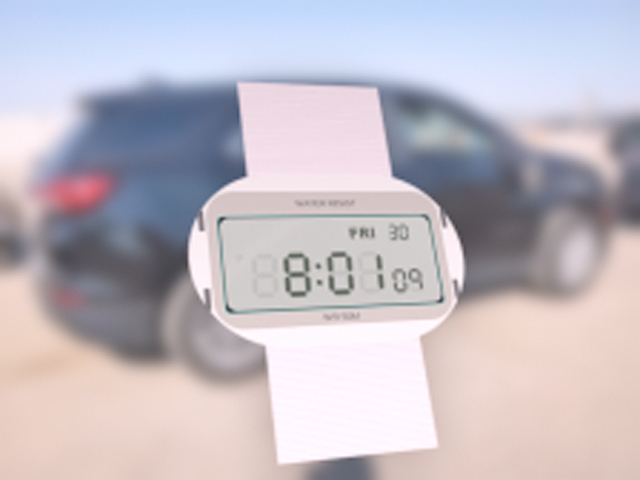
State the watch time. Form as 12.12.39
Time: 8.01.09
